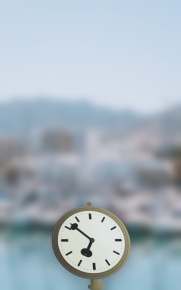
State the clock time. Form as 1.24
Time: 6.52
